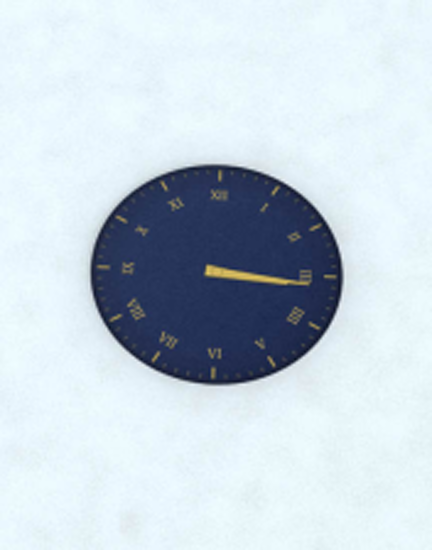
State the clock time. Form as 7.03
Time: 3.16
